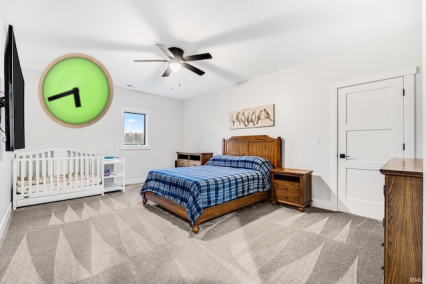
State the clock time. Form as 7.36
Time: 5.42
